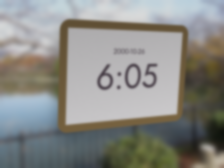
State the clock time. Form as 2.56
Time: 6.05
